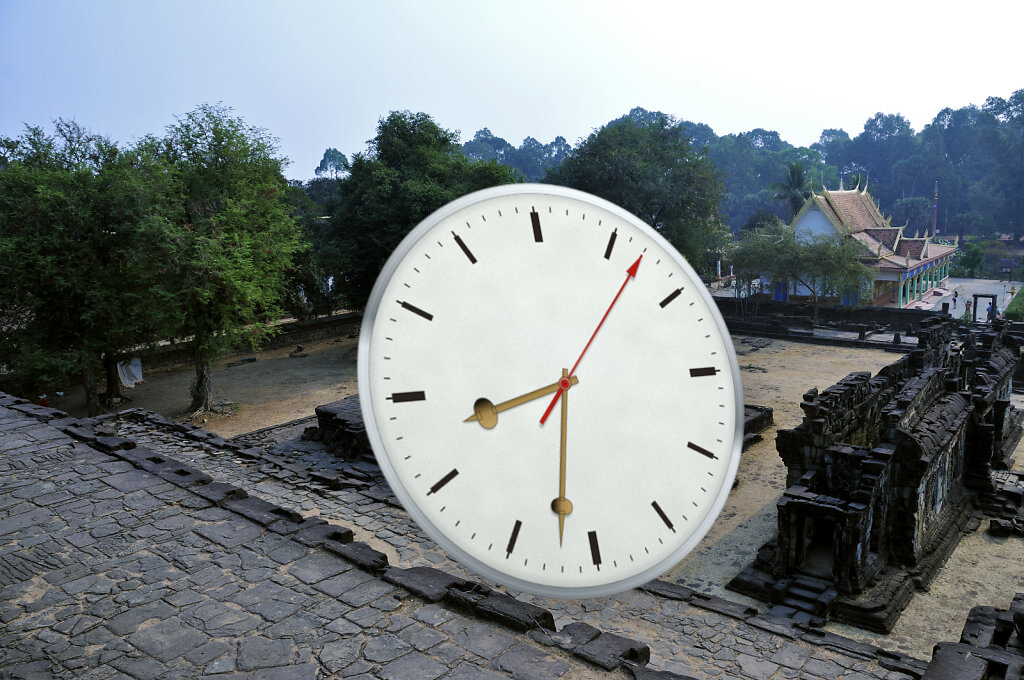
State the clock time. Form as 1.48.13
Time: 8.32.07
